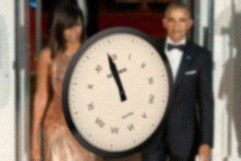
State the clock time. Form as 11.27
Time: 11.59
